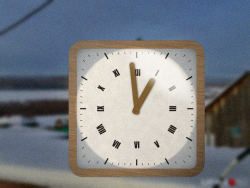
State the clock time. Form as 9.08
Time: 12.59
